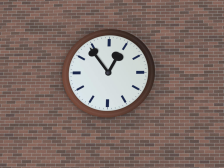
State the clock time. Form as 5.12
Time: 12.54
